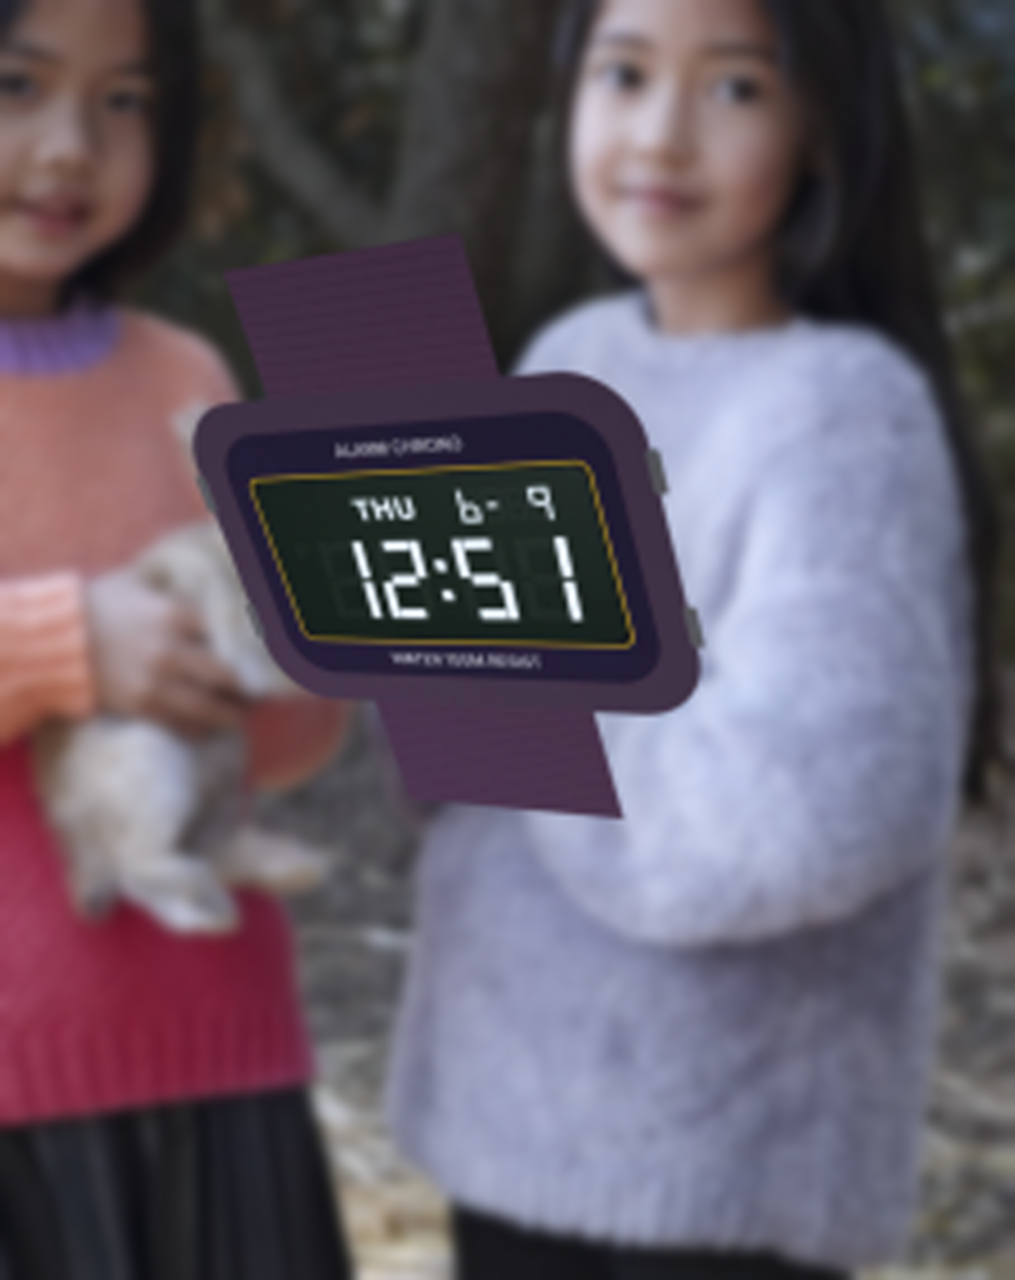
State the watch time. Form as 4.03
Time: 12.51
